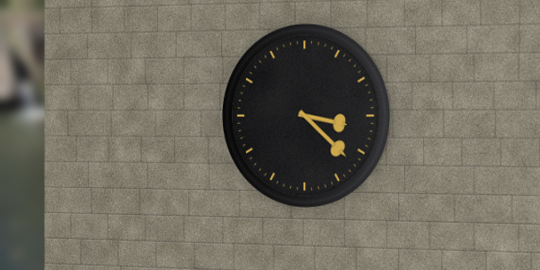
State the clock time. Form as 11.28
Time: 3.22
